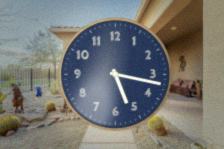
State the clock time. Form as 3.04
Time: 5.17
